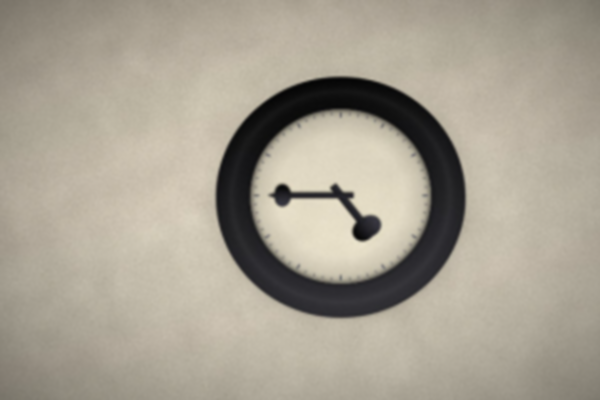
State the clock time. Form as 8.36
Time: 4.45
